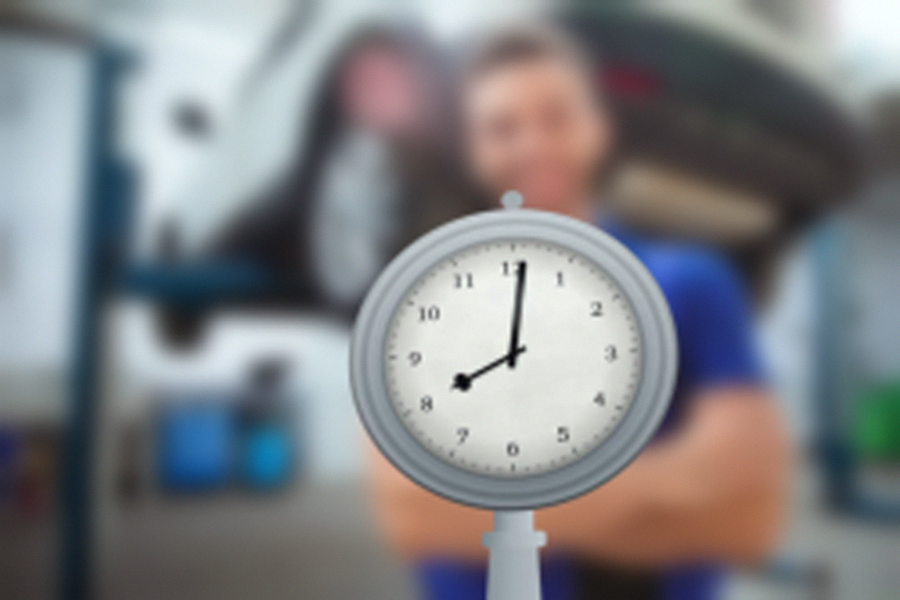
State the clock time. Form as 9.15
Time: 8.01
